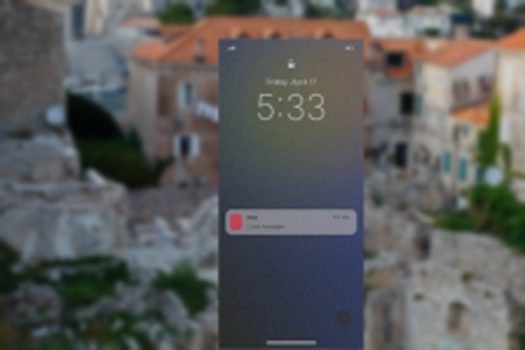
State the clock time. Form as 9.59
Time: 5.33
